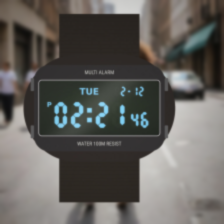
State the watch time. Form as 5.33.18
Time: 2.21.46
